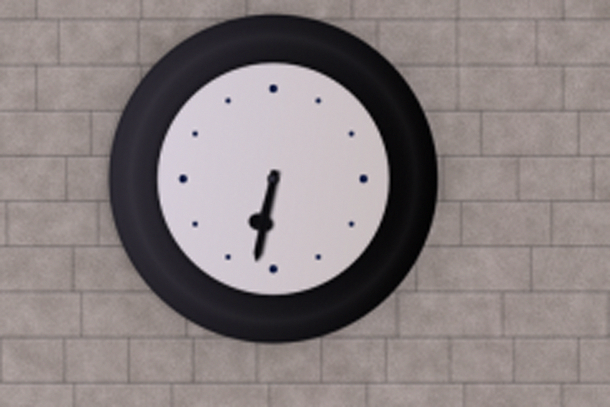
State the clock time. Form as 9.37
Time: 6.32
